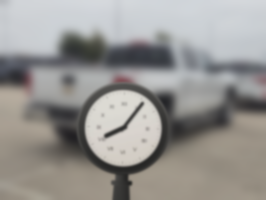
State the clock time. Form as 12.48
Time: 8.06
